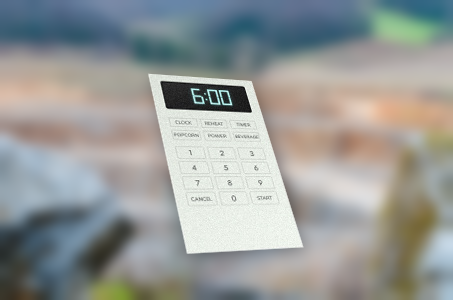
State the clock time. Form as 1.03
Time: 6.00
